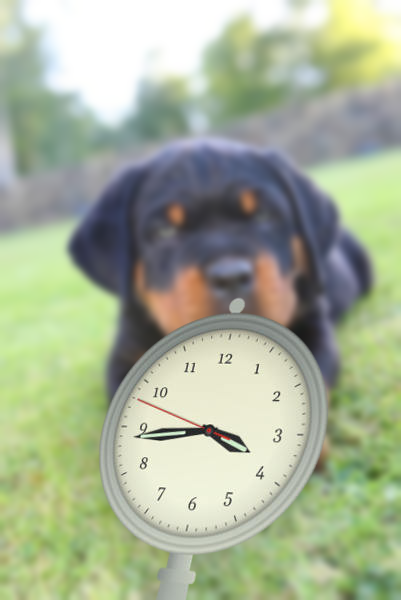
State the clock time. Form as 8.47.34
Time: 3.43.48
